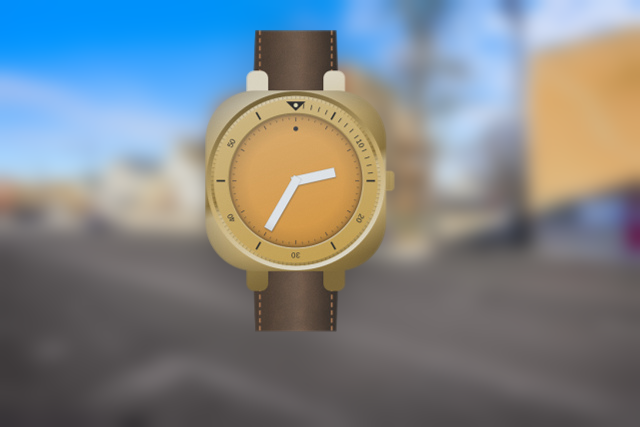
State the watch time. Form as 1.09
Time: 2.35
